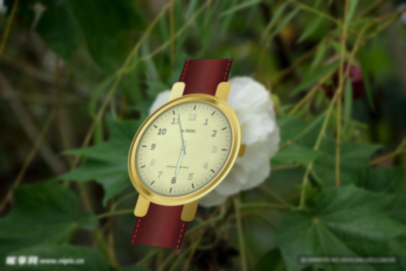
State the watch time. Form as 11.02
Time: 5.56
